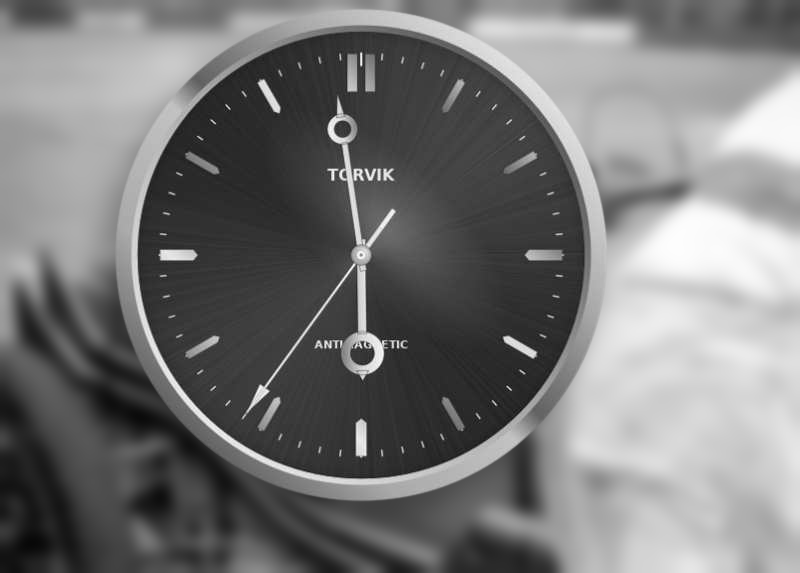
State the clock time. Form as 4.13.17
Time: 5.58.36
